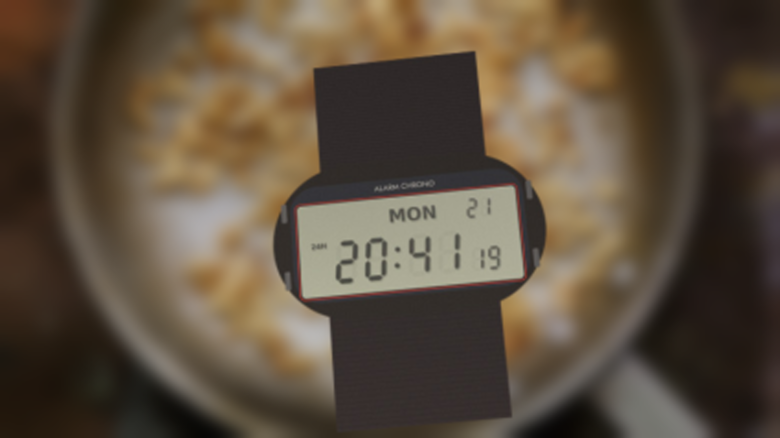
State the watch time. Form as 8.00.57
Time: 20.41.19
